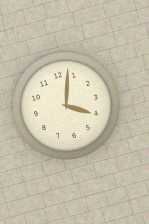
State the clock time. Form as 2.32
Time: 4.03
